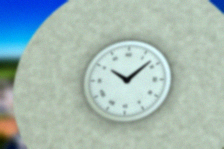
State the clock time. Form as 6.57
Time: 10.08
